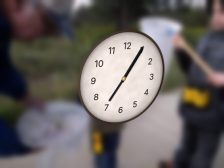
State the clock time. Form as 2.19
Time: 7.05
